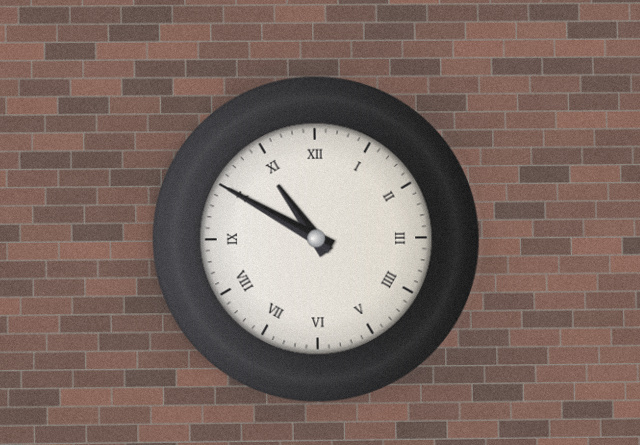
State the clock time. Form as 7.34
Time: 10.50
